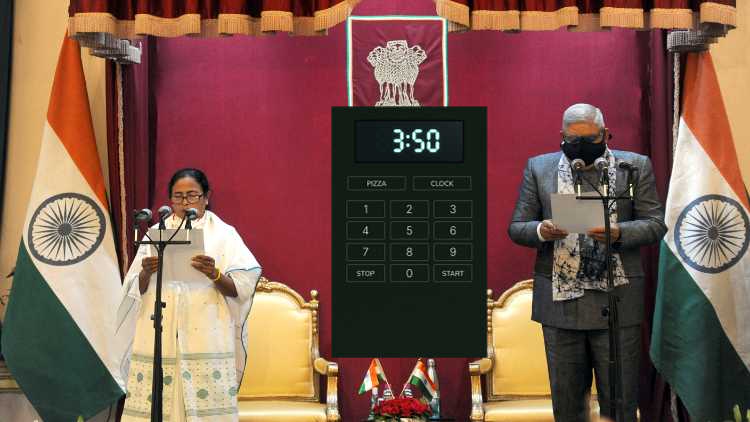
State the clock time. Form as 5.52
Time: 3.50
